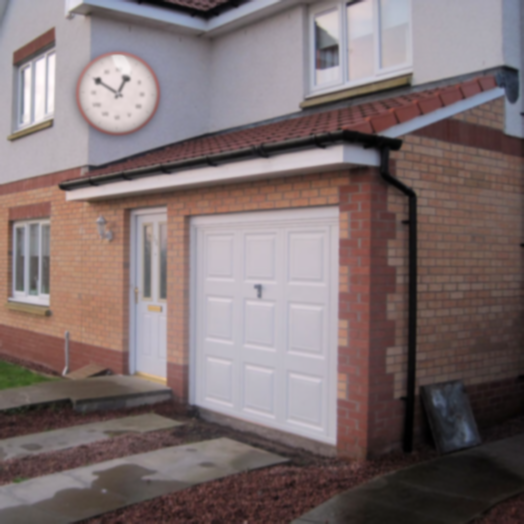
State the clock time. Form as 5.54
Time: 12.50
